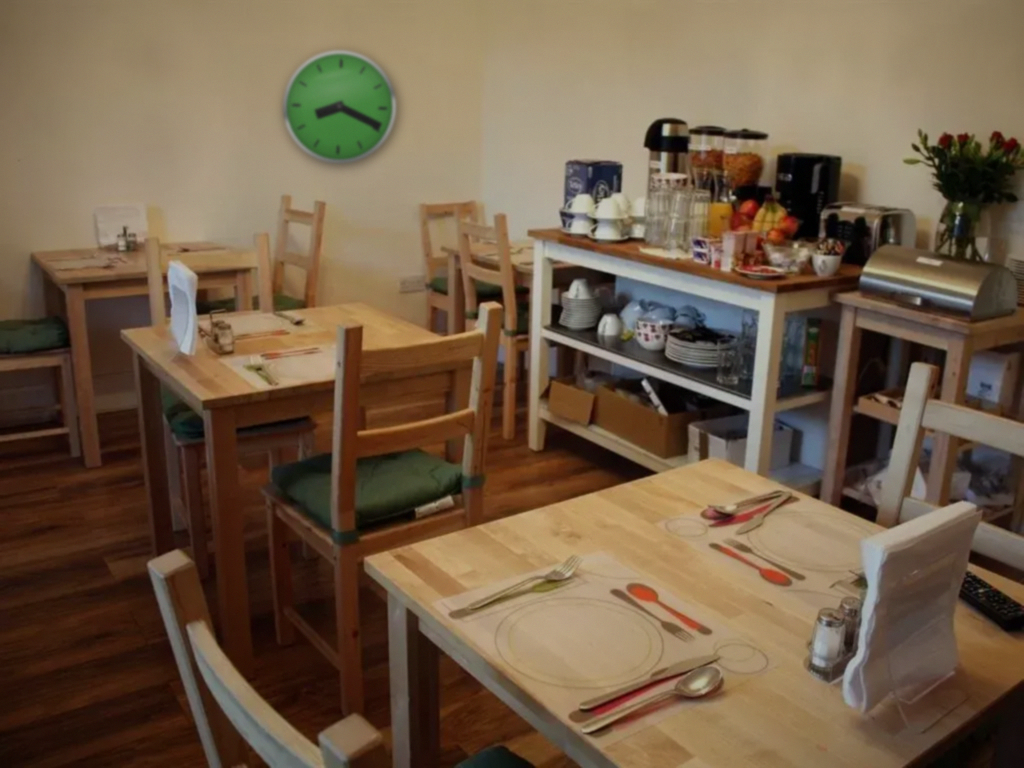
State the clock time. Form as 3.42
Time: 8.19
